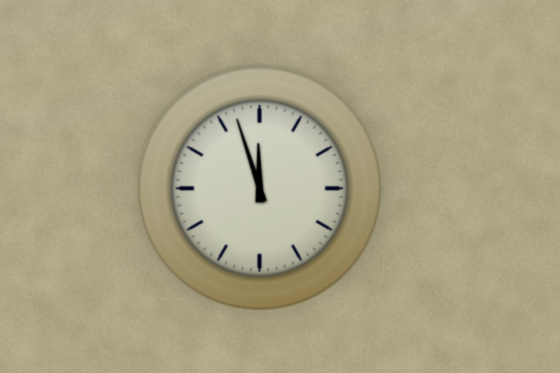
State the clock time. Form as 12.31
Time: 11.57
